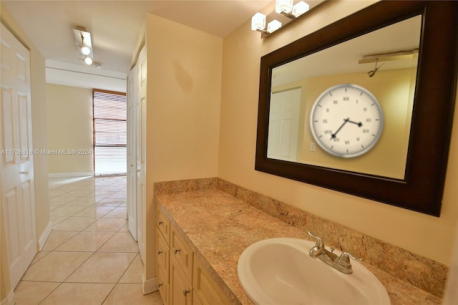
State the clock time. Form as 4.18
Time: 3.37
